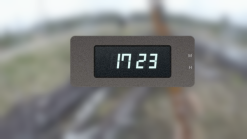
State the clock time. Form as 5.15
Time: 17.23
